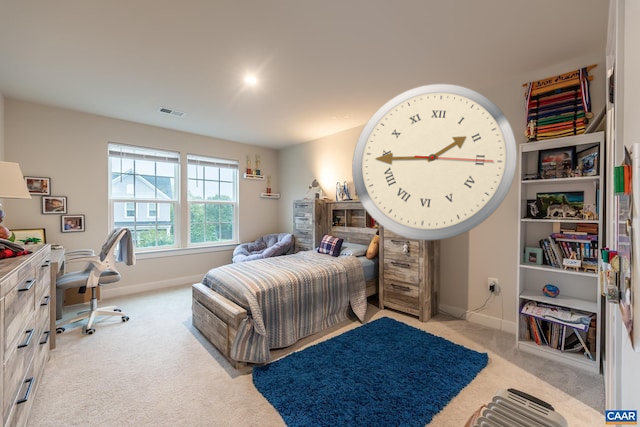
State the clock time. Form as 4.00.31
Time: 1.44.15
